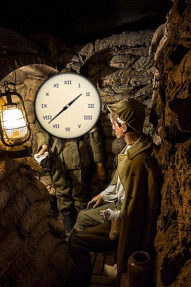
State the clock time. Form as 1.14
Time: 1.38
